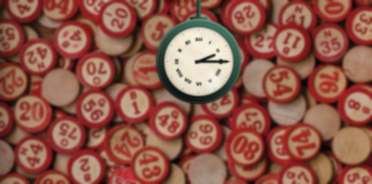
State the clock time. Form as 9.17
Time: 2.15
